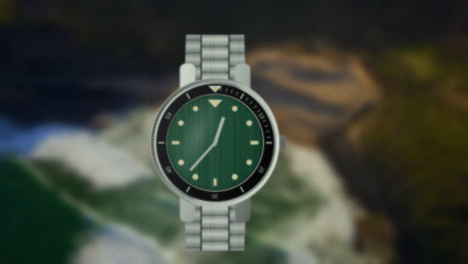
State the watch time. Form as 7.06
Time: 12.37
